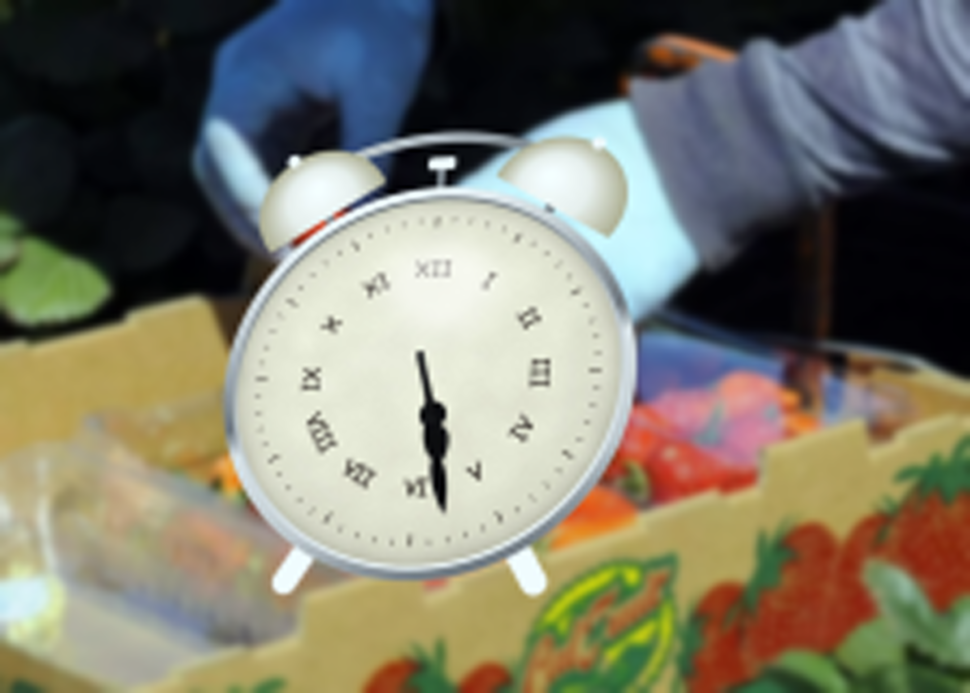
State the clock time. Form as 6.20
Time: 5.28
